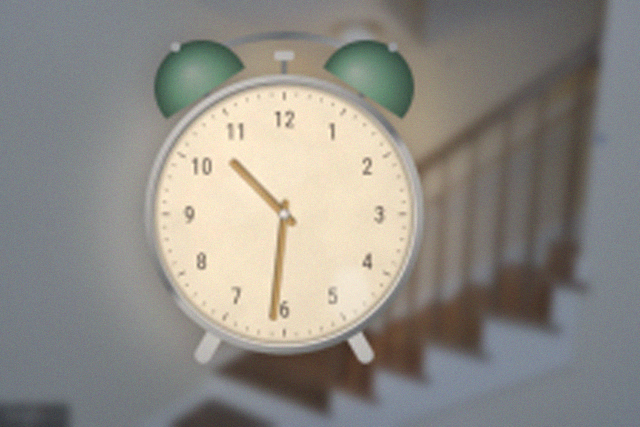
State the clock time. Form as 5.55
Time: 10.31
